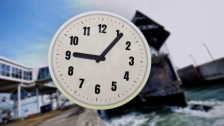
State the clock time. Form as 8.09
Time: 9.06
